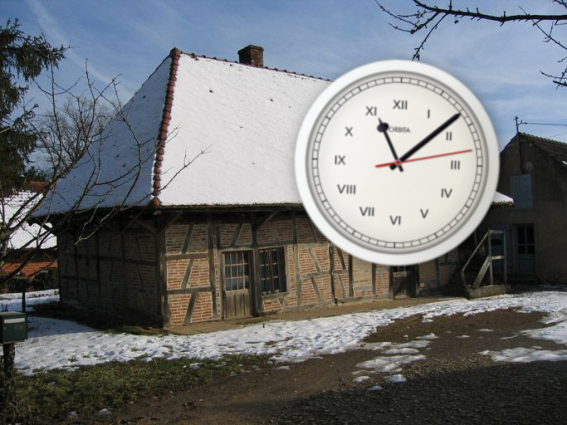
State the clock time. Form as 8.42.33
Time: 11.08.13
